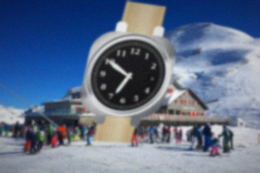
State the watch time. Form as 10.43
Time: 6.50
